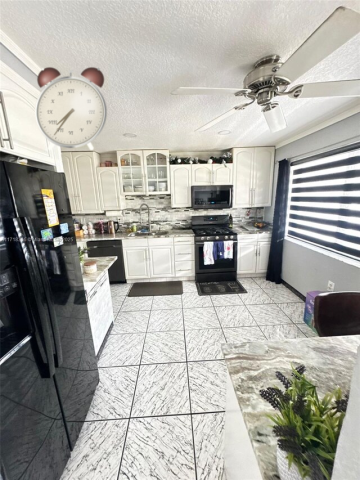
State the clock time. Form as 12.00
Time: 7.36
